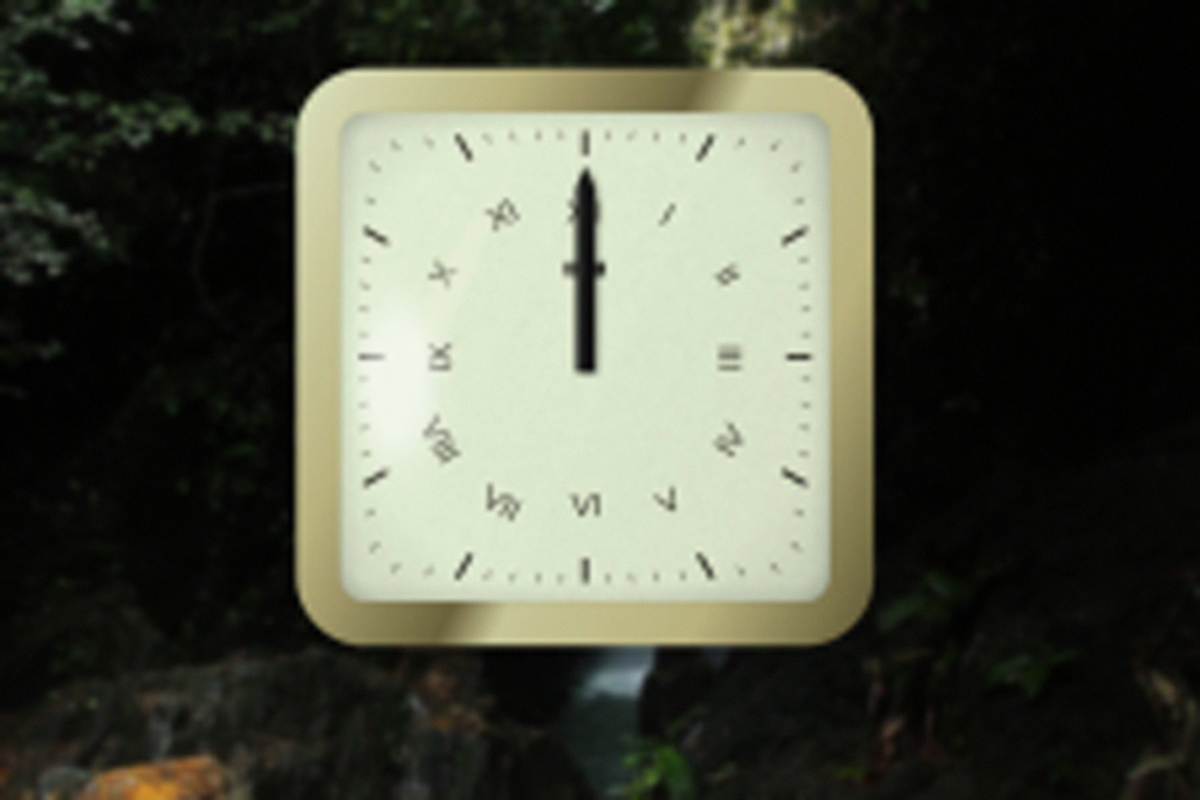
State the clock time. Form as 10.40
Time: 12.00
